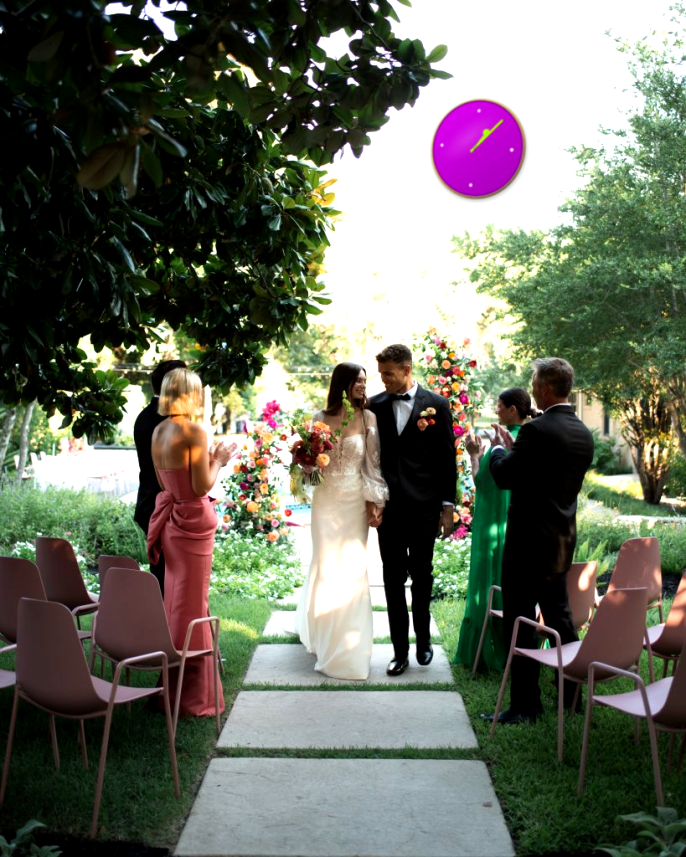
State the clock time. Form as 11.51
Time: 1.07
